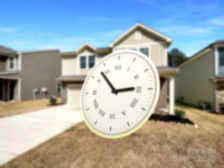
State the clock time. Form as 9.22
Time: 2.53
